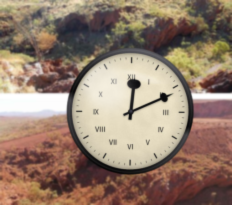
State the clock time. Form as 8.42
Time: 12.11
